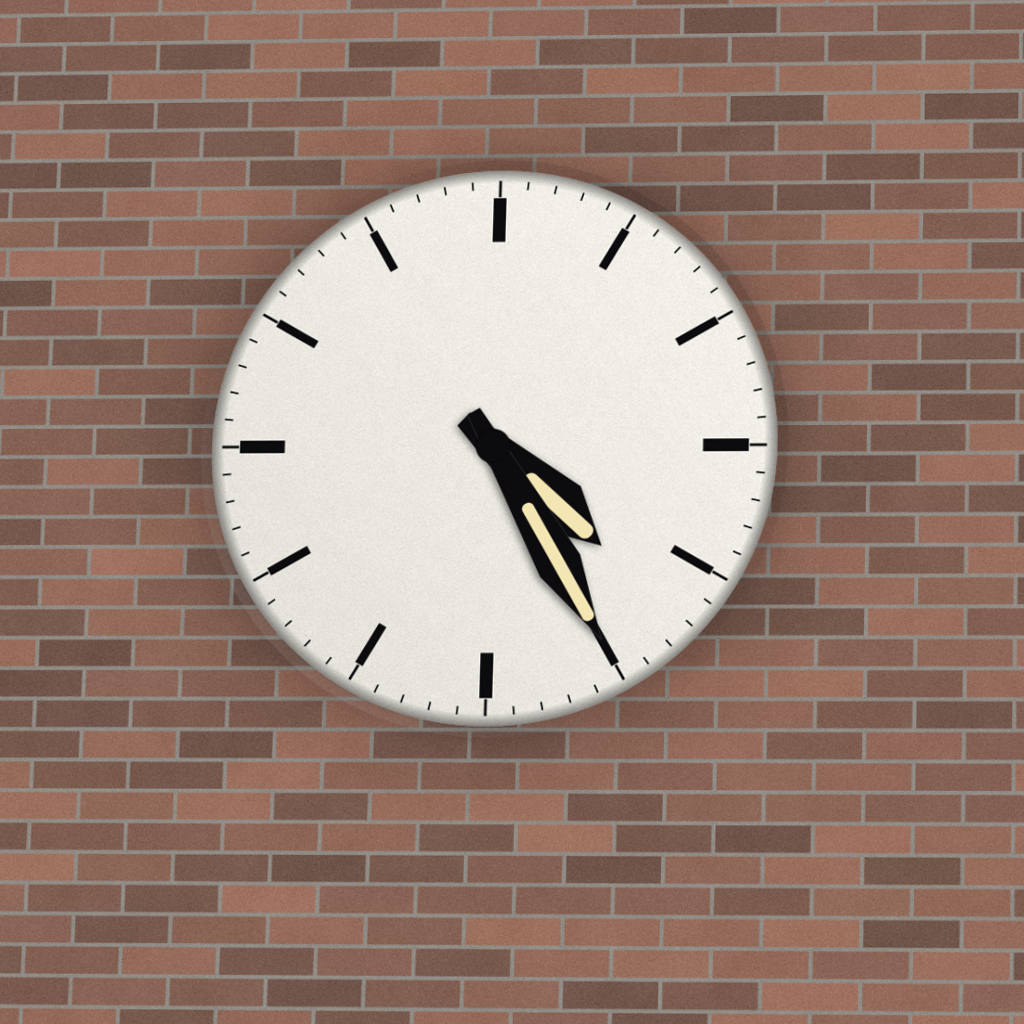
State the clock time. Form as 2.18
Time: 4.25
